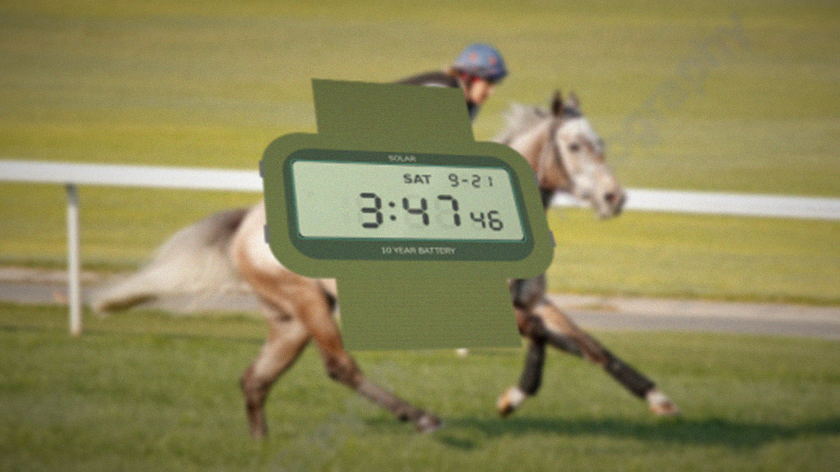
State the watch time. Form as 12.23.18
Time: 3.47.46
